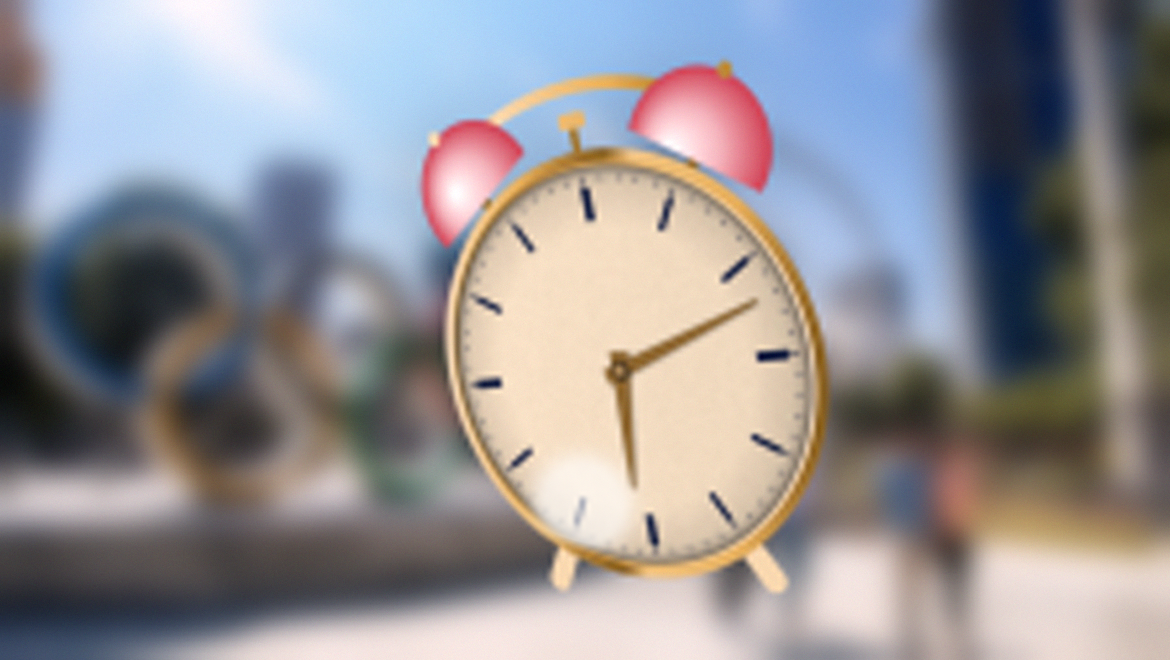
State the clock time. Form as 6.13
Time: 6.12
